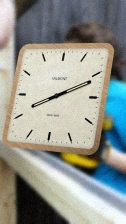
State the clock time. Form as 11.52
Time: 8.11
